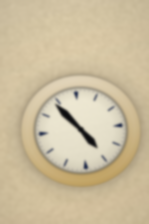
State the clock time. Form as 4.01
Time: 4.54
